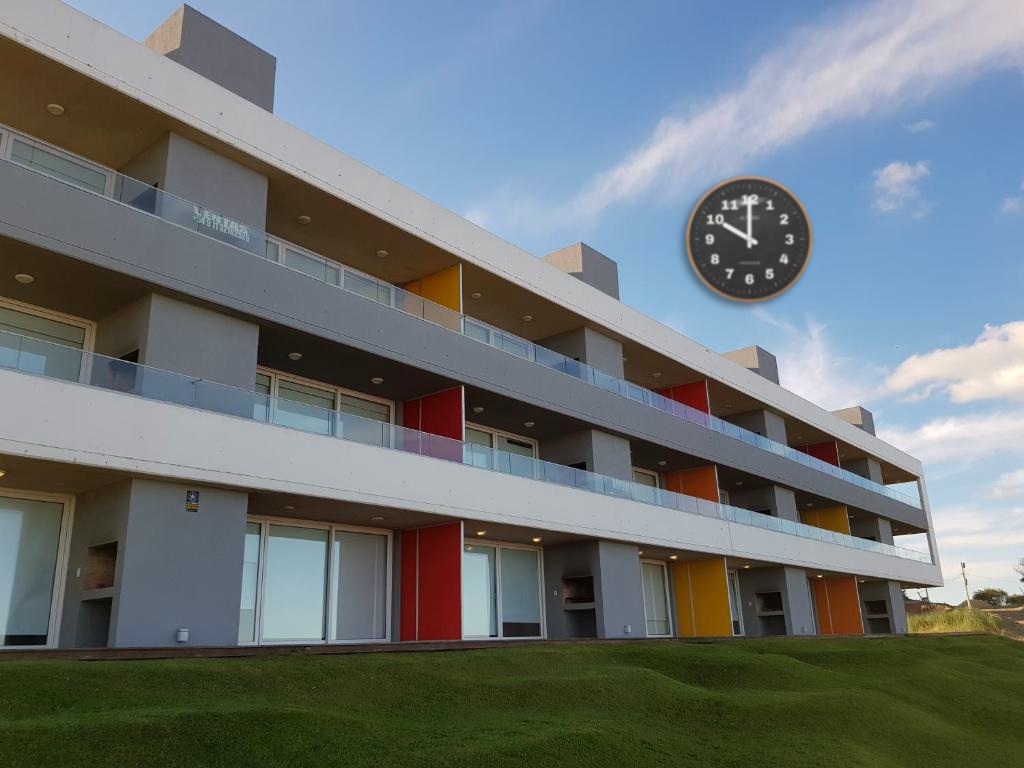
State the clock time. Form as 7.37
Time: 10.00
